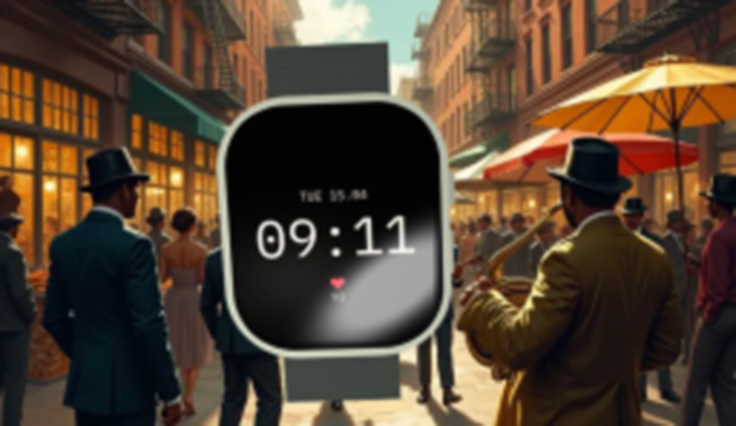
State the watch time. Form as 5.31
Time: 9.11
